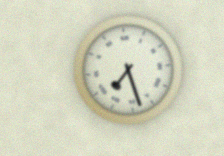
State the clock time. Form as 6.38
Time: 7.28
